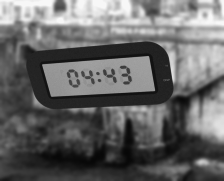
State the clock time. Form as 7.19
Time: 4.43
